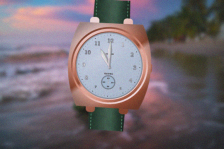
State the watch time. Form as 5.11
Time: 11.00
